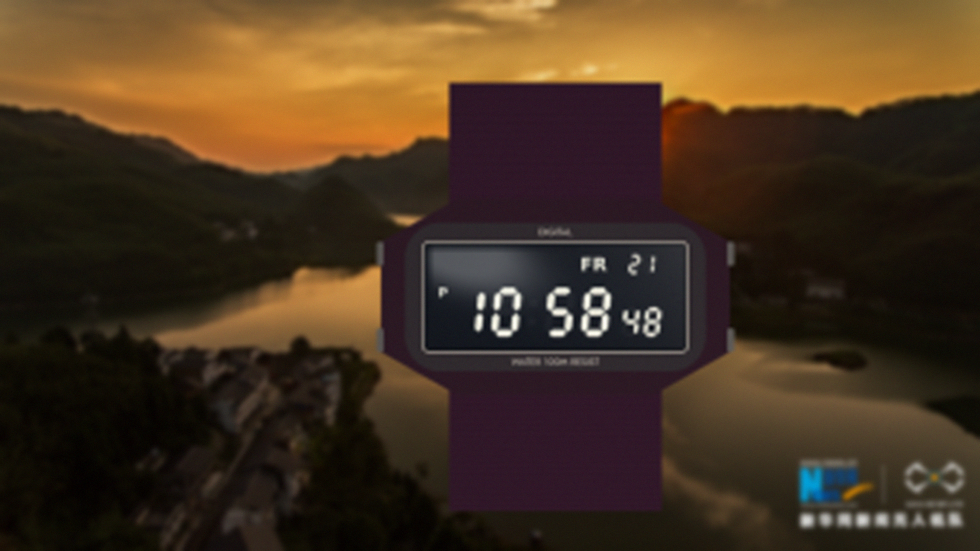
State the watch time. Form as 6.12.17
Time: 10.58.48
